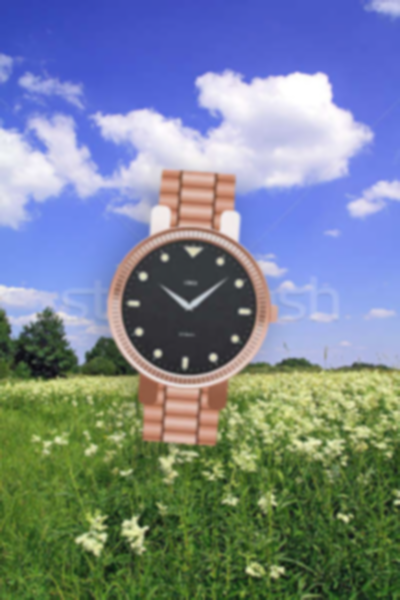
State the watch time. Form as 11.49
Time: 10.08
